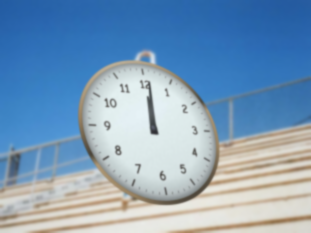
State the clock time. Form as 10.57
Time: 12.01
